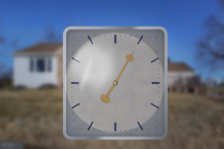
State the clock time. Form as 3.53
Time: 7.05
